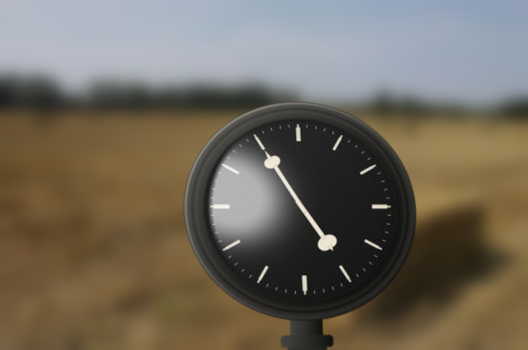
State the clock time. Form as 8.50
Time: 4.55
